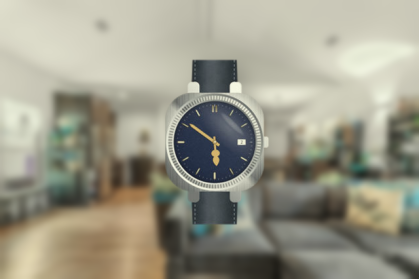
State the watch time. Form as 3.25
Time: 5.51
